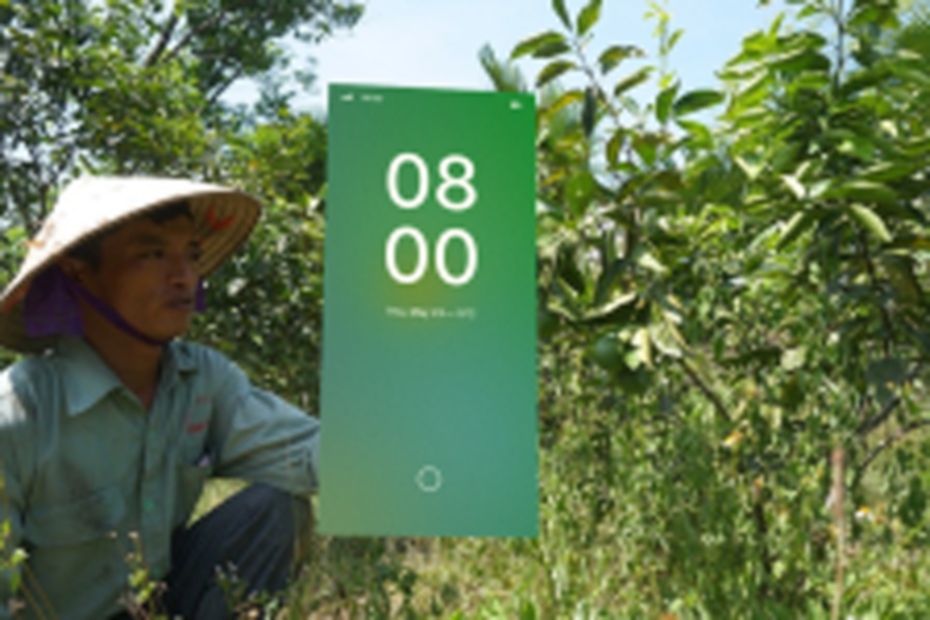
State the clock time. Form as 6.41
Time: 8.00
